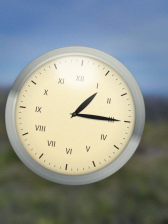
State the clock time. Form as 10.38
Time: 1.15
